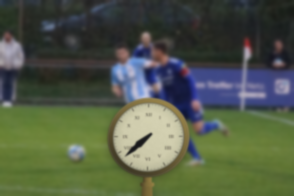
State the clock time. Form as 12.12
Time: 7.38
